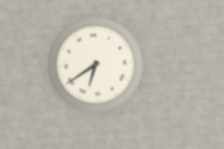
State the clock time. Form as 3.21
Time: 6.40
